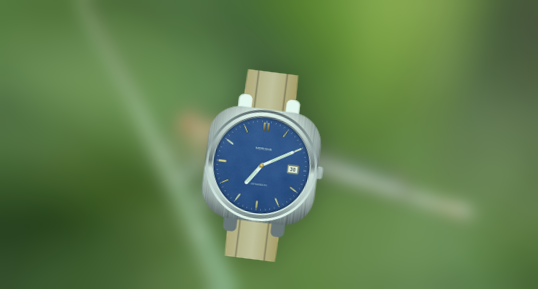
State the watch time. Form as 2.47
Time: 7.10
